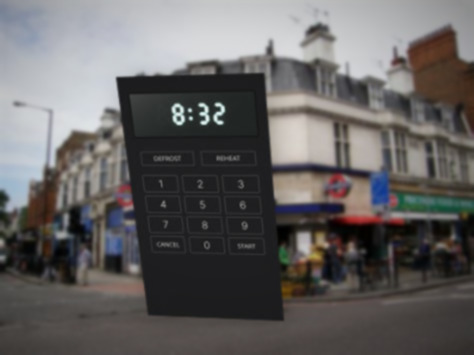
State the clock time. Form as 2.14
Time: 8.32
